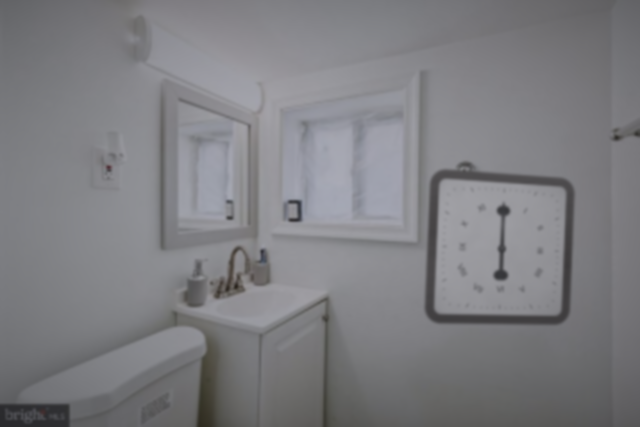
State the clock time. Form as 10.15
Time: 6.00
